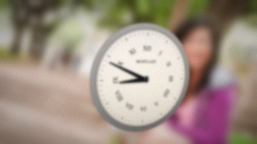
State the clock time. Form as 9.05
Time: 8.49
